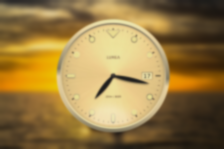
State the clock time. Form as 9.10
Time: 7.17
